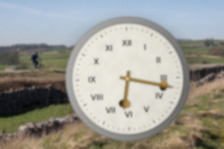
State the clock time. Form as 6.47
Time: 6.17
